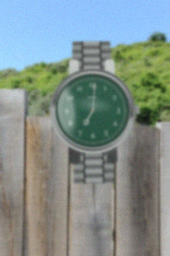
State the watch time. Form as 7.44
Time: 7.01
